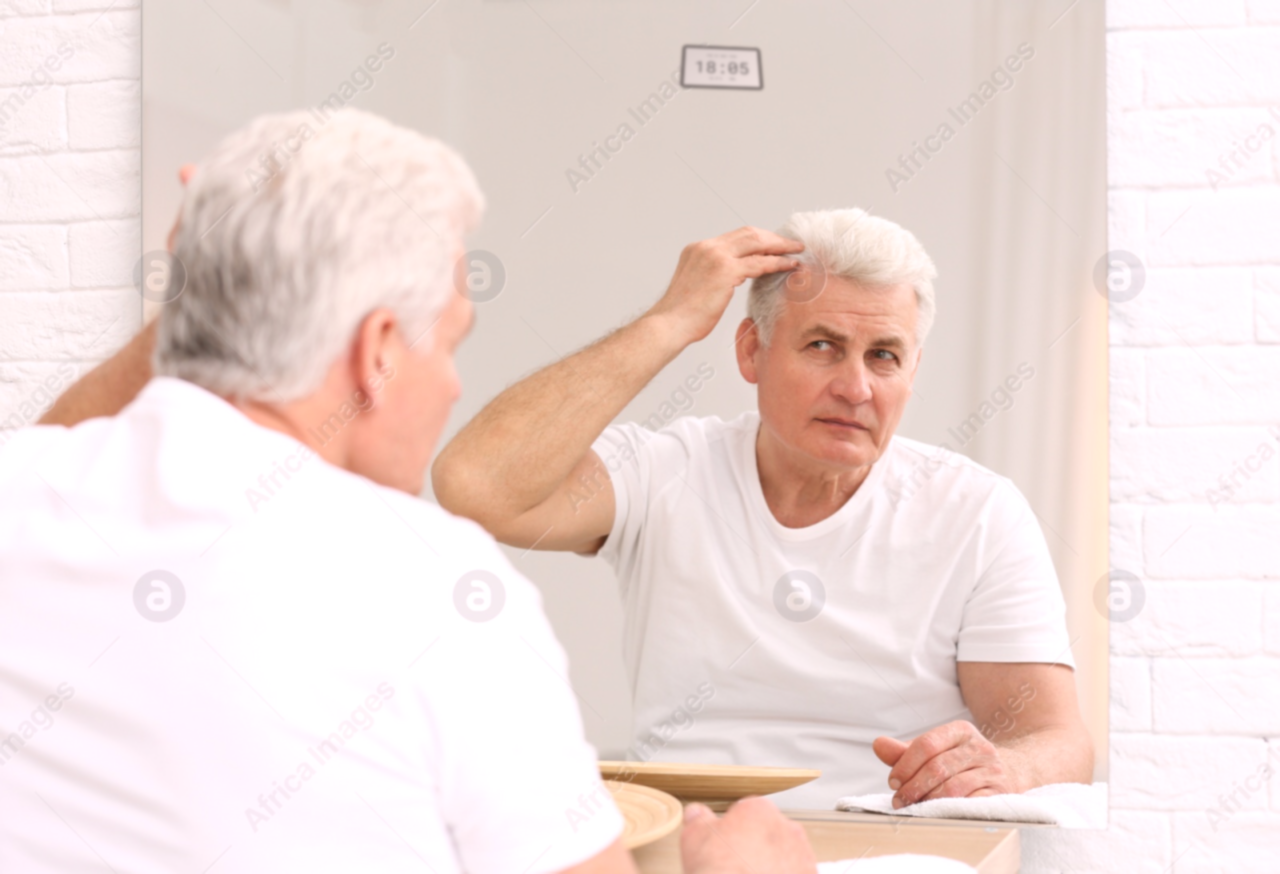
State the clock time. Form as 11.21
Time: 18.05
